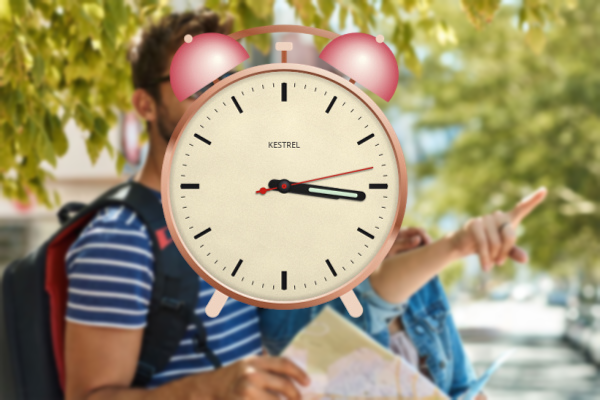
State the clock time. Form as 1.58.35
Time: 3.16.13
